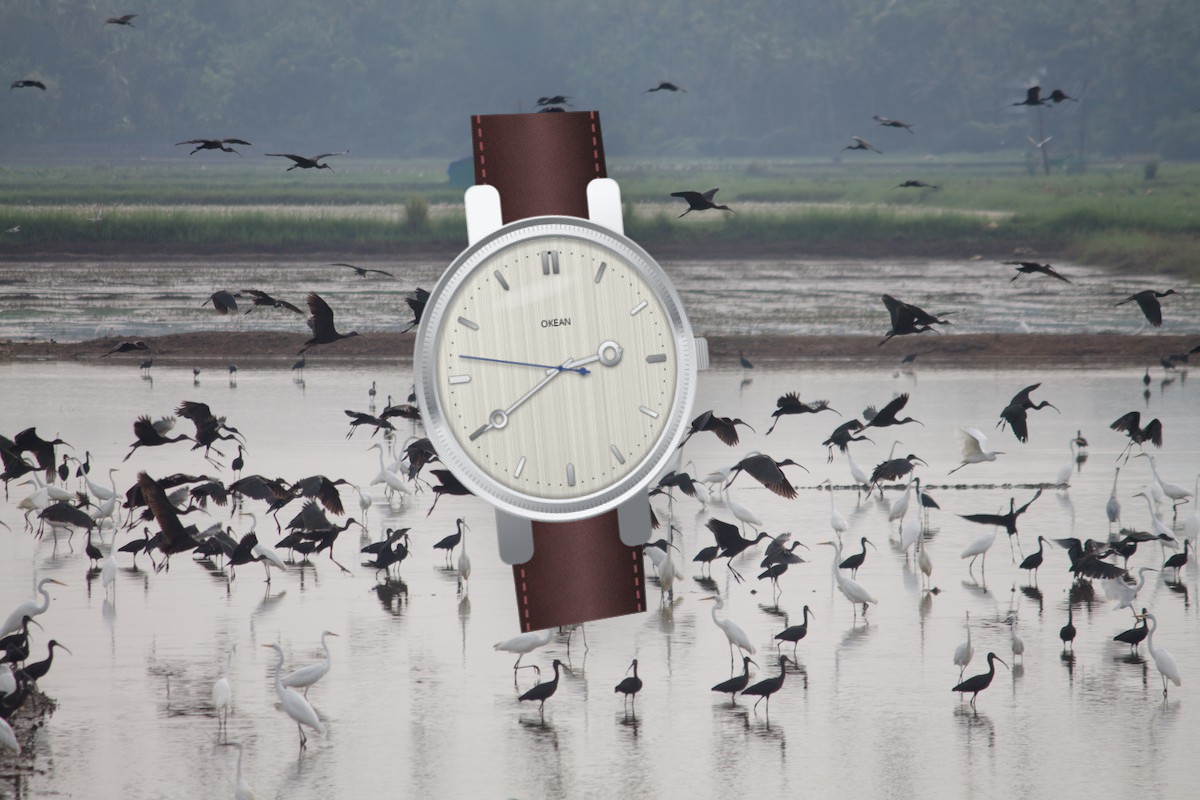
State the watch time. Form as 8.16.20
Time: 2.39.47
